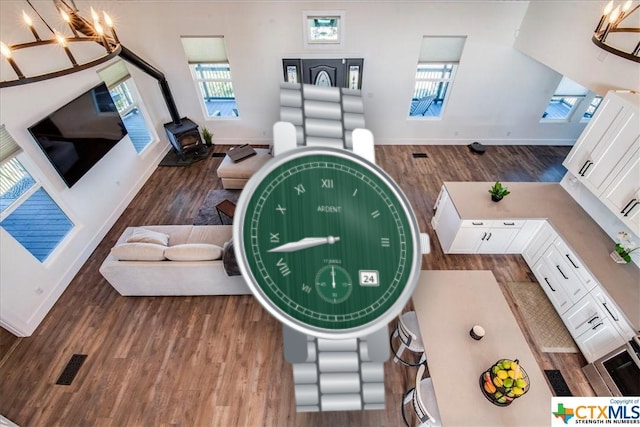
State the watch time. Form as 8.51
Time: 8.43
